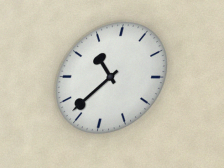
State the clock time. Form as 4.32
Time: 10.37
